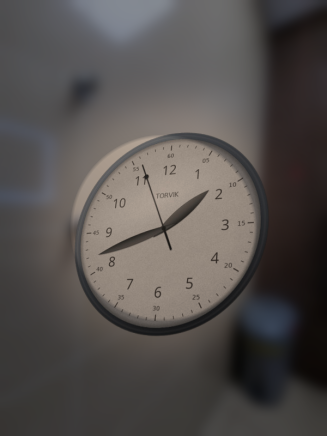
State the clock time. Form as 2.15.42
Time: 1.41.56
